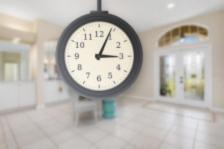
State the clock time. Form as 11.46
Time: 3.04
